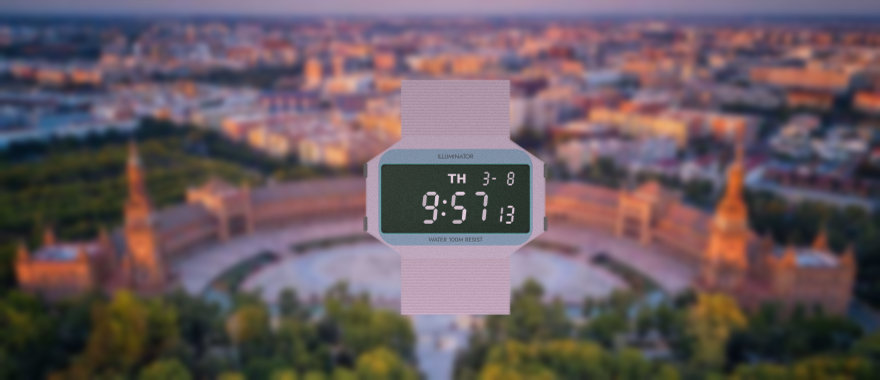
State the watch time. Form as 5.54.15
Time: 9.57.13
